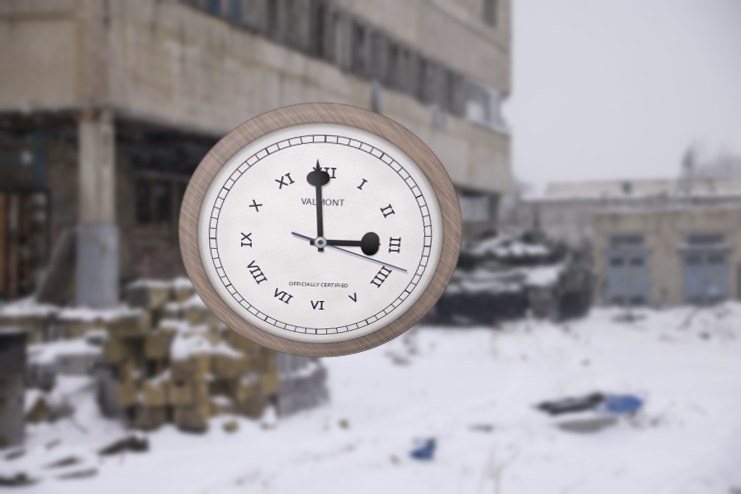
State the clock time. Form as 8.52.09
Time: 2.59.18
